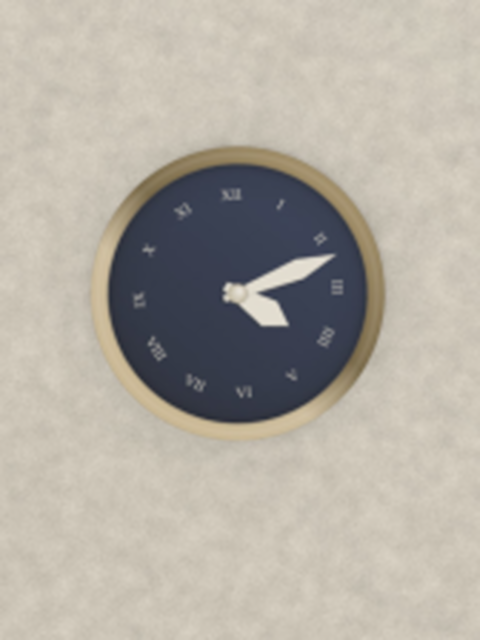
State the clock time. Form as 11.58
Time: 4.12
